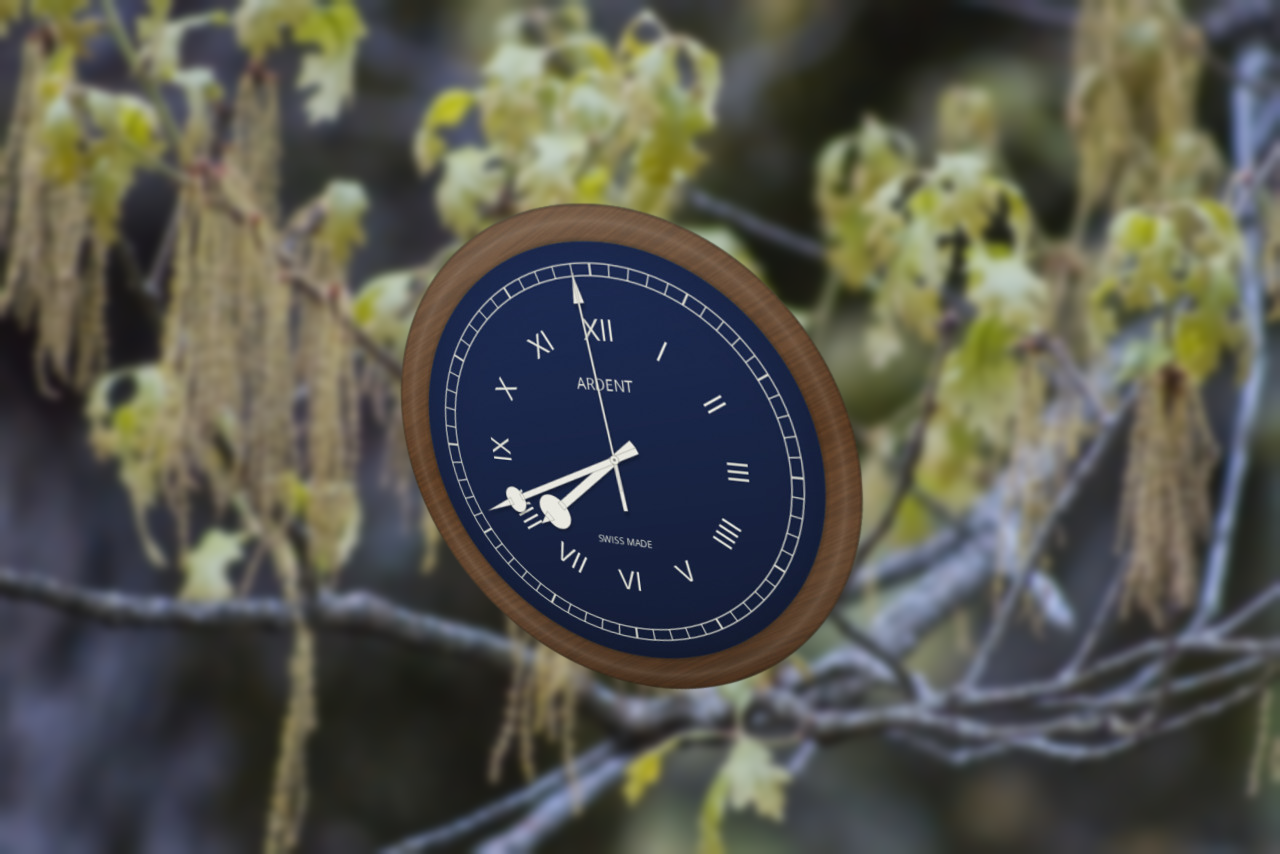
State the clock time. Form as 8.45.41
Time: 7.40.59
